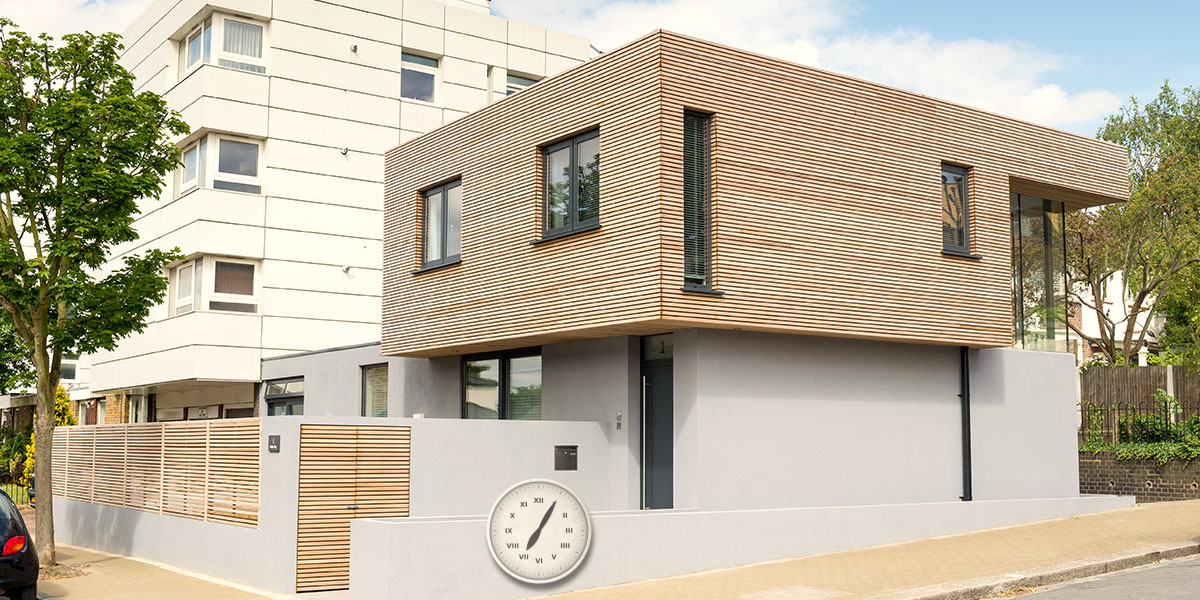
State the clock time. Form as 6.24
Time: 7.05
